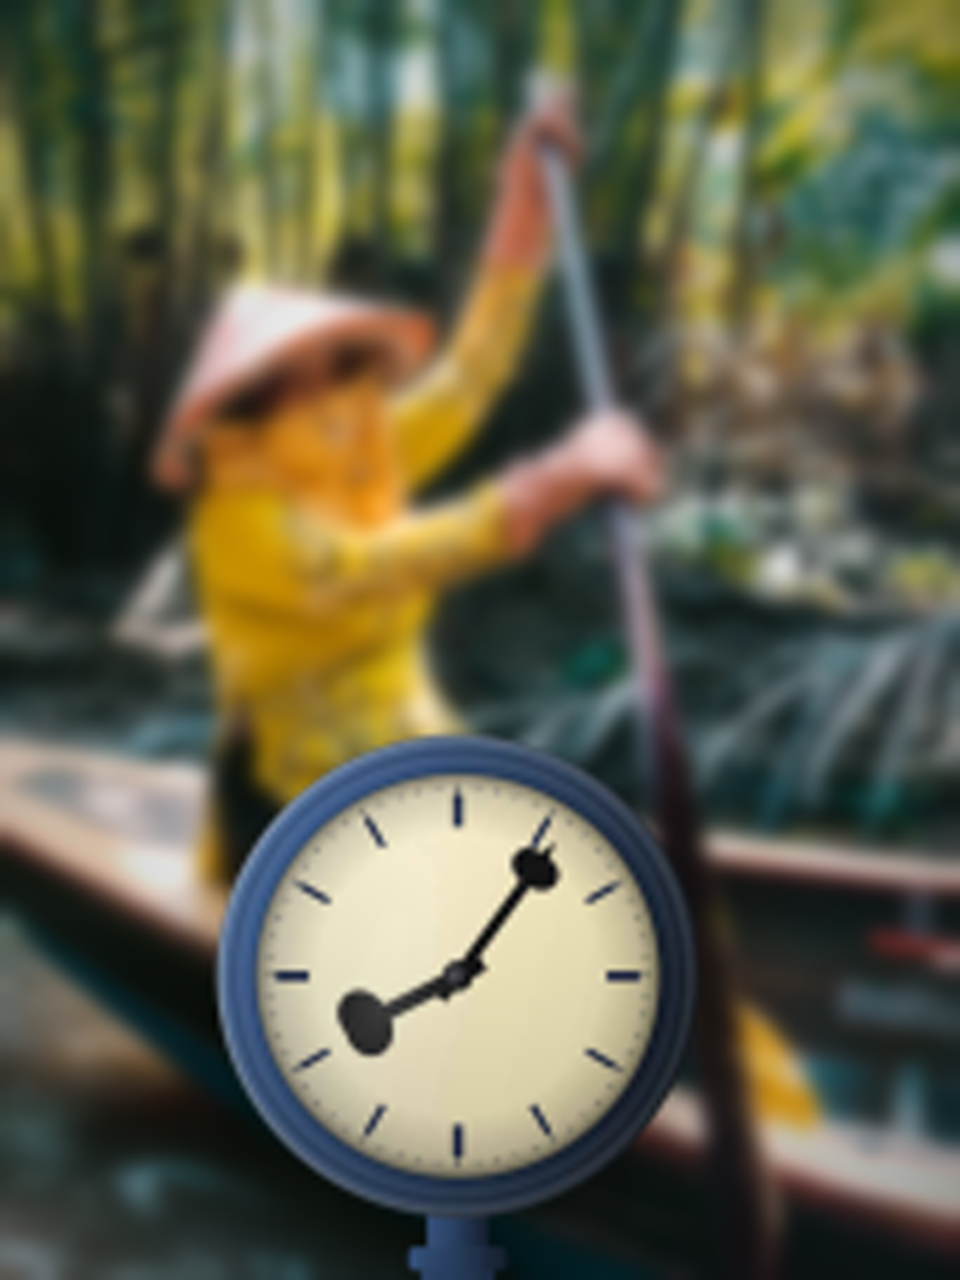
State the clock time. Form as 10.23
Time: 8.06
